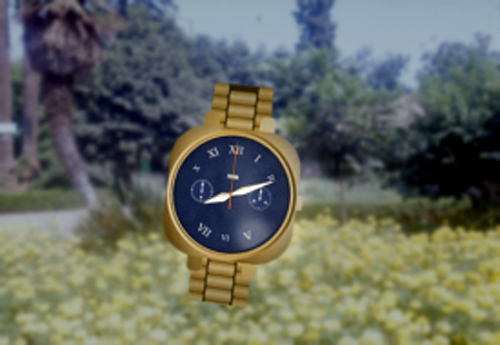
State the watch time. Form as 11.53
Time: 8.11
